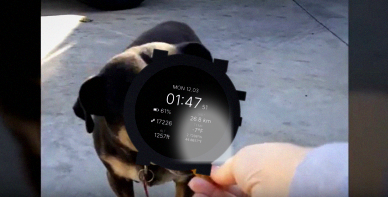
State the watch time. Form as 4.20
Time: 1.47
